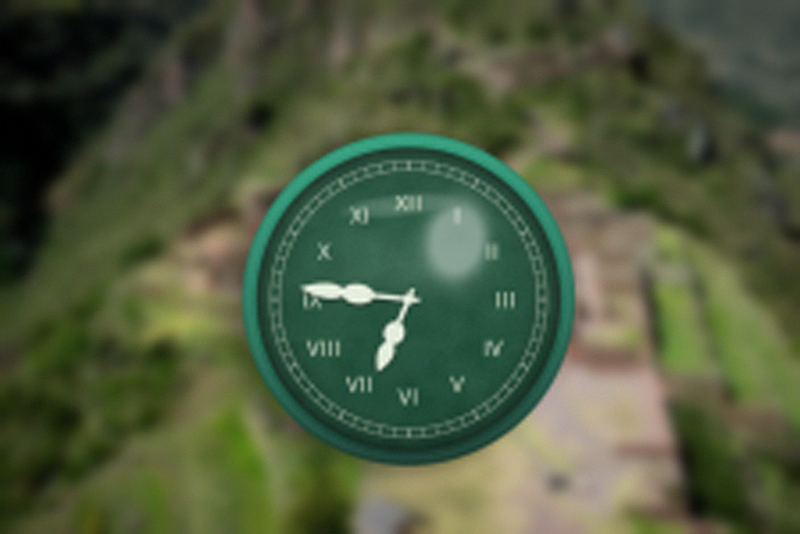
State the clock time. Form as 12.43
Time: 6.46
